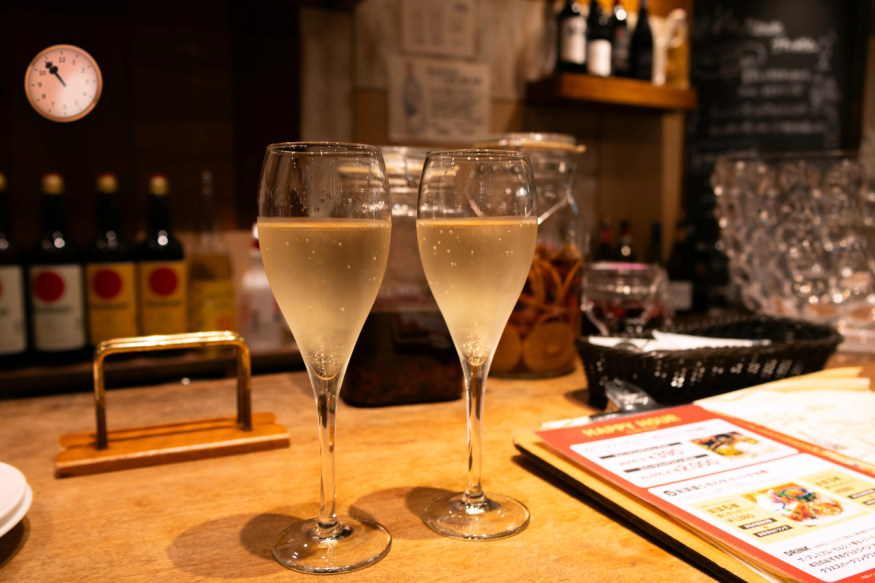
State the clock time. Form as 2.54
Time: 10.54
